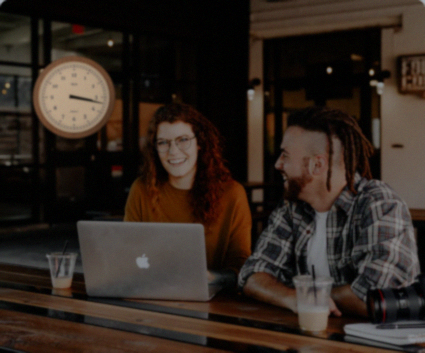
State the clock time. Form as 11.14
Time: 3.17
